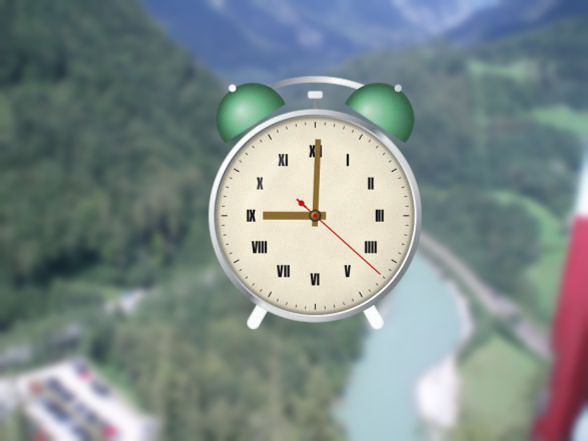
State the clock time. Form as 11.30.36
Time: 9.00.22
